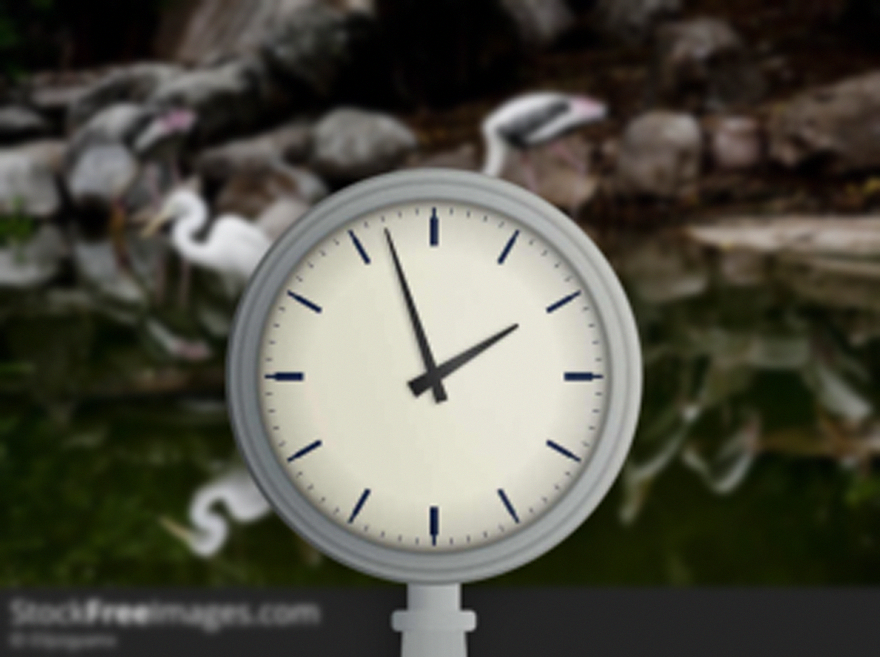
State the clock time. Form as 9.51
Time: 1.57
